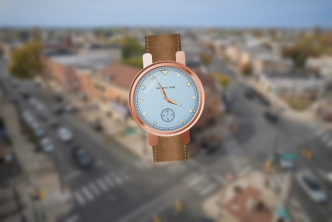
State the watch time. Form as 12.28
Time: 3.56
